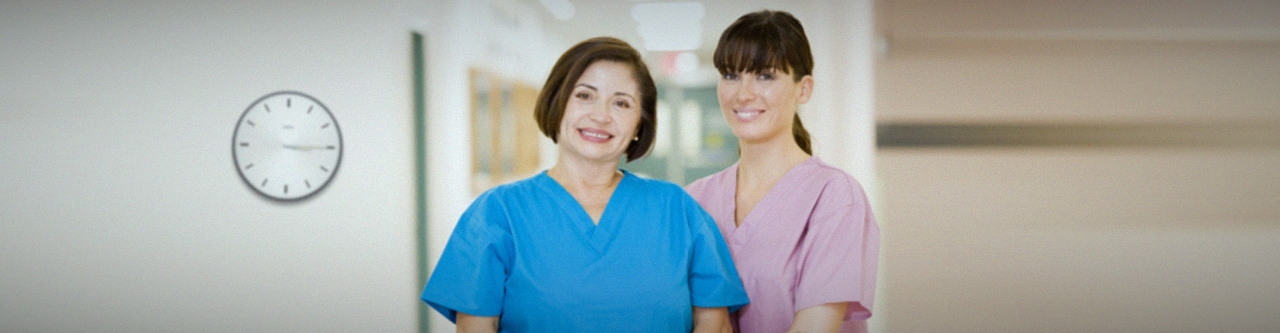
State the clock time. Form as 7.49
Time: 3.15
